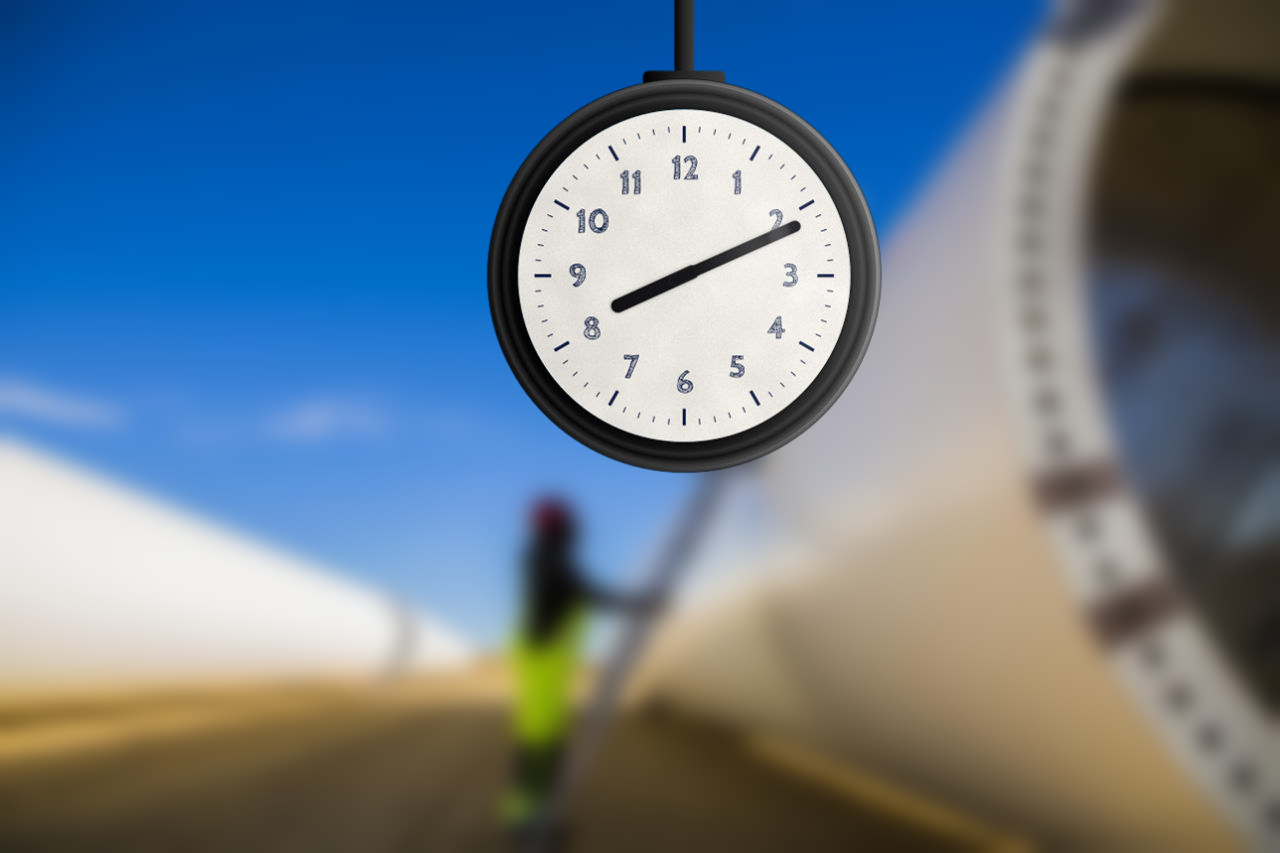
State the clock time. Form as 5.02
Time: 8.11
